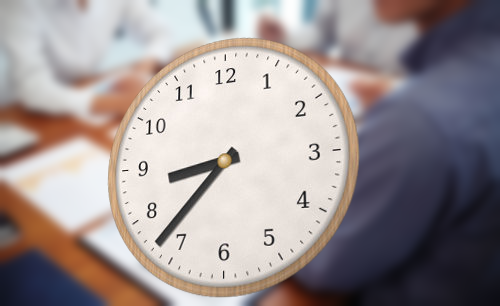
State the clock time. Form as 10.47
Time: 8.37
